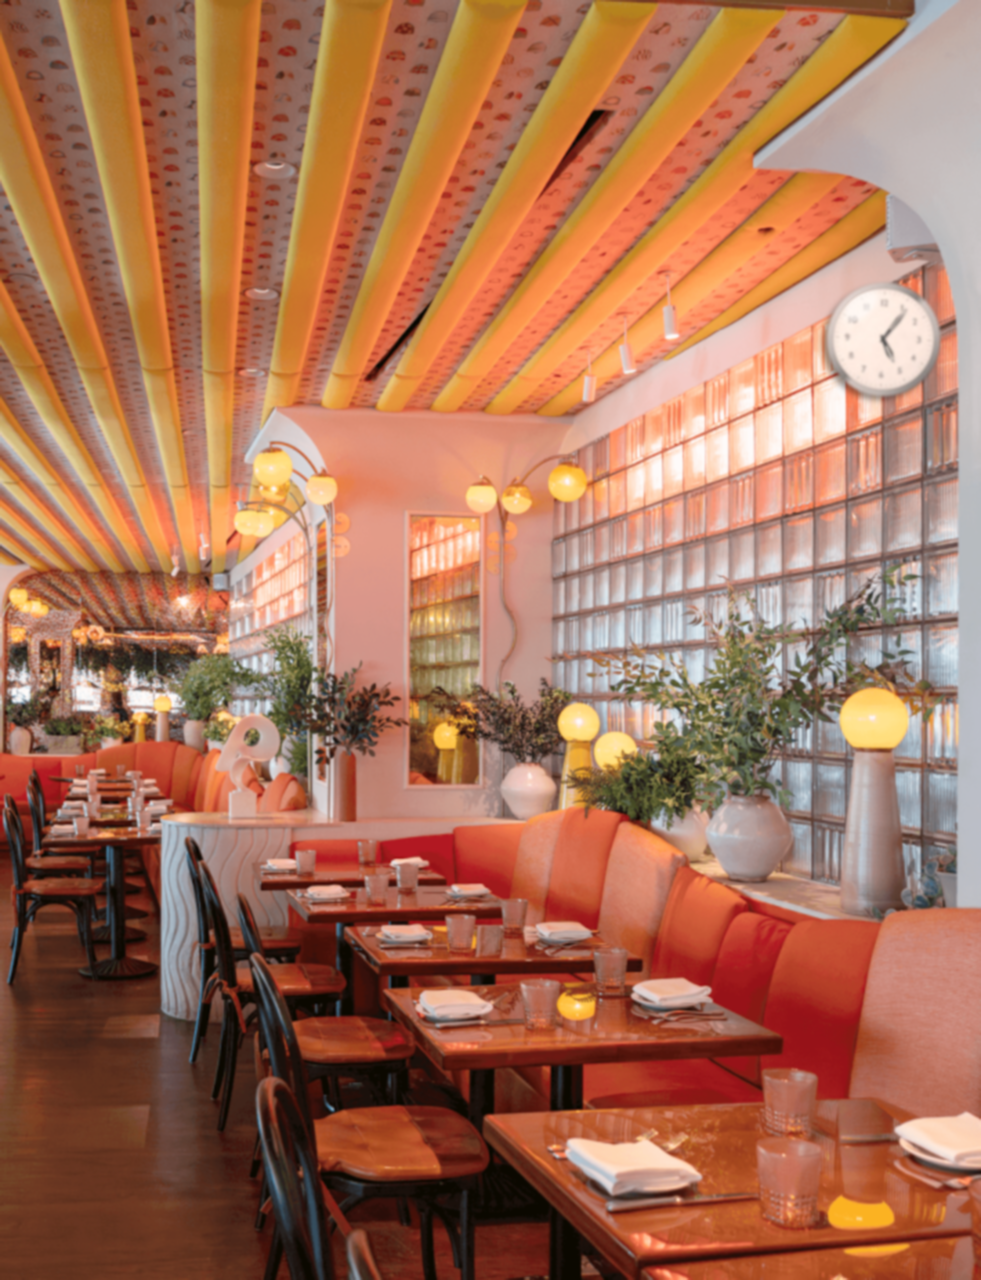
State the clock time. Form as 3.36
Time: 5.06
